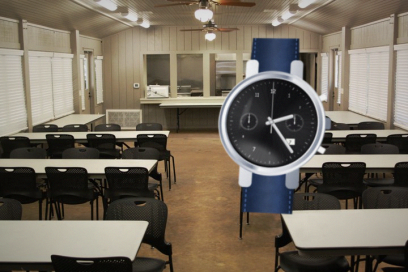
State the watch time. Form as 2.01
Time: 2.24
